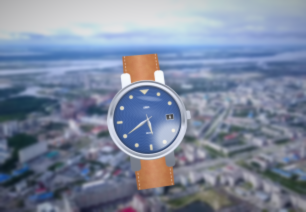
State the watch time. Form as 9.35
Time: 5.40
